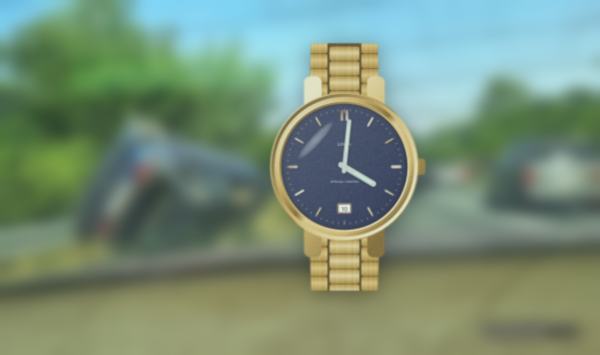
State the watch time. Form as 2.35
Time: 4.01
